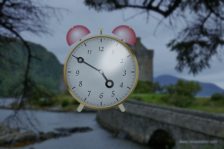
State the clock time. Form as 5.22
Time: 4.50
